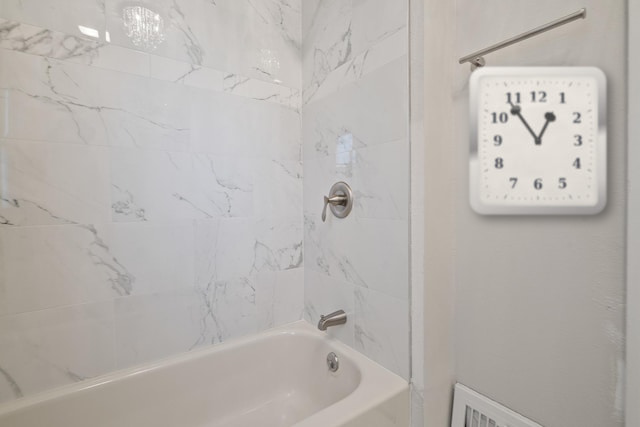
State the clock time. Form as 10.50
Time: 12.54
